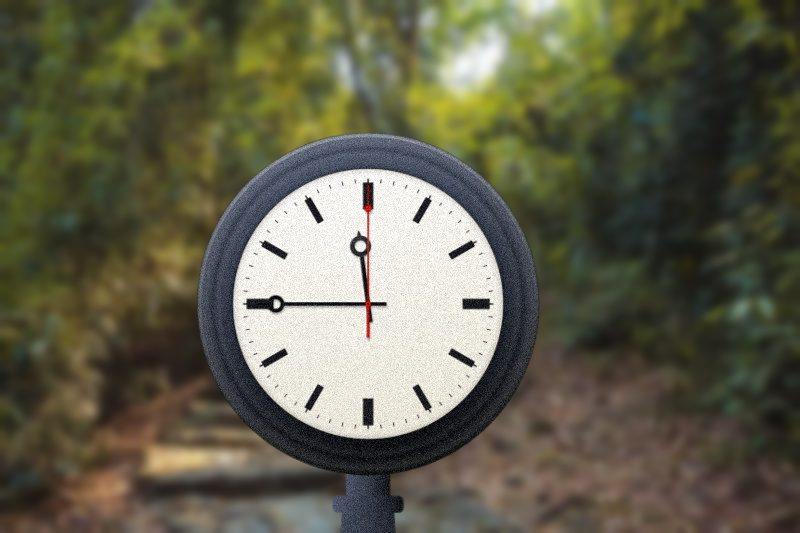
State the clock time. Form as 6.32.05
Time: 11.45.00
